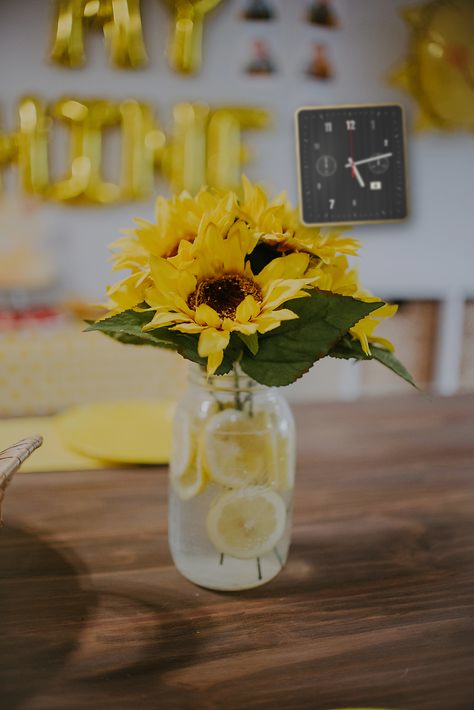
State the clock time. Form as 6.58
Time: 5.13
